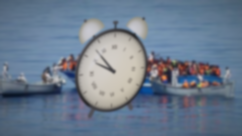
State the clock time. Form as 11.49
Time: 9.53
